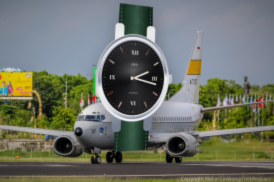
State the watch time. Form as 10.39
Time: 2.17
